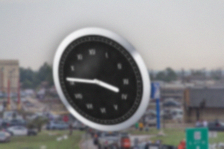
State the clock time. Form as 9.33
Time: 3.46
